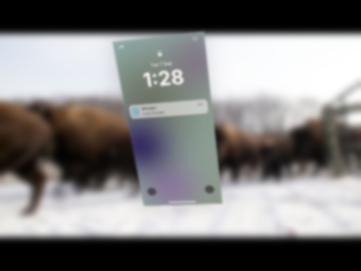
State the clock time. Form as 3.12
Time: 1.28
